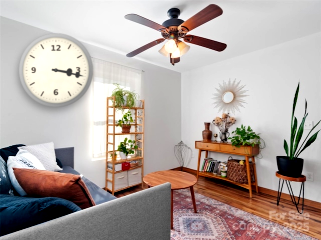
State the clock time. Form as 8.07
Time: 3.17
